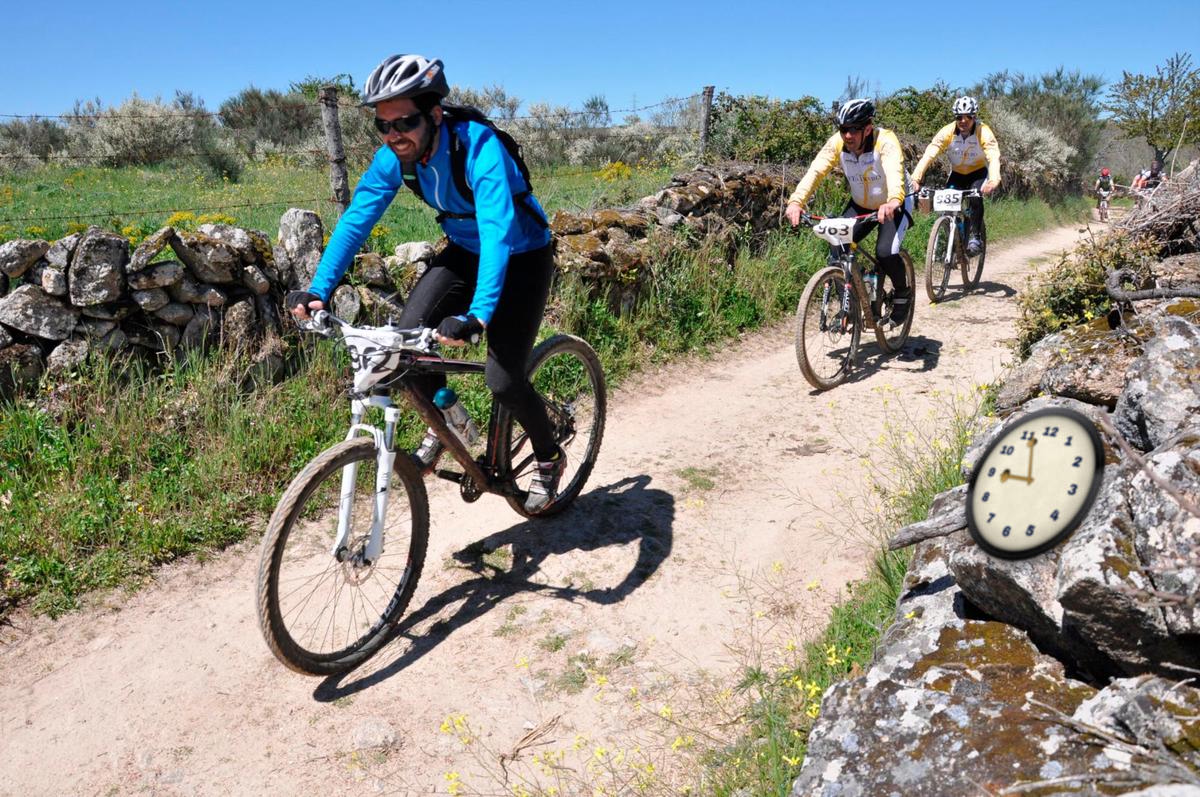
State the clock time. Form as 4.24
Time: 8.56
